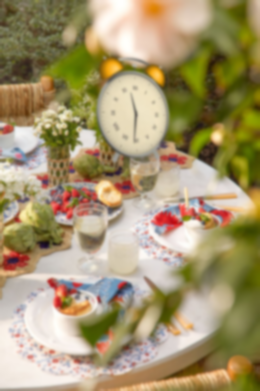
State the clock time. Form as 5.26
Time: 11.31
